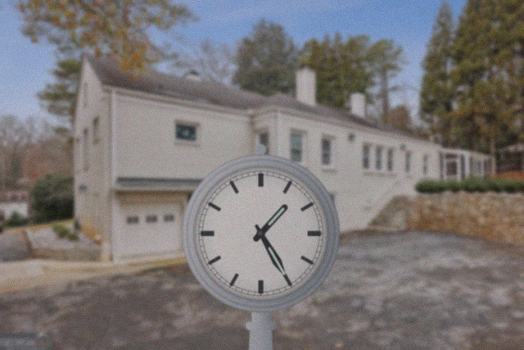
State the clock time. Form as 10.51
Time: 1.25
